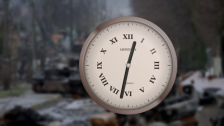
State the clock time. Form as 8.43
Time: 12.32
